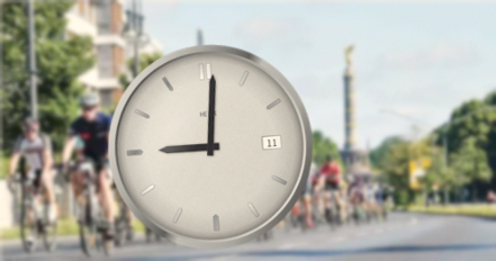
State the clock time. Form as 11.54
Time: 9.01
